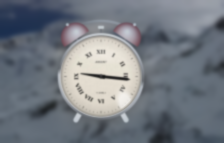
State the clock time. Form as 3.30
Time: 9.16
